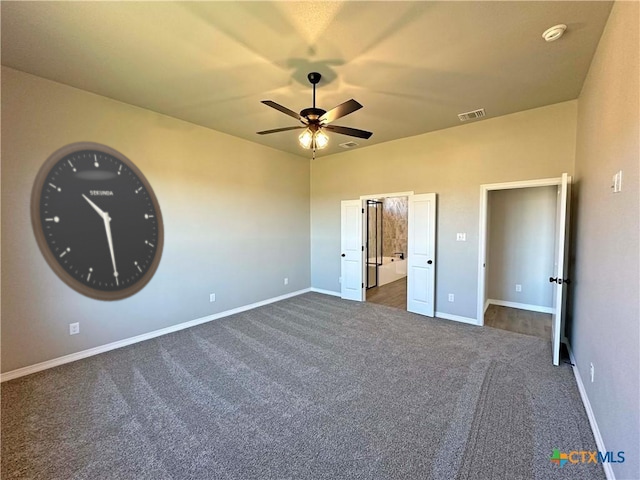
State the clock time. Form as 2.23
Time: 10.30
